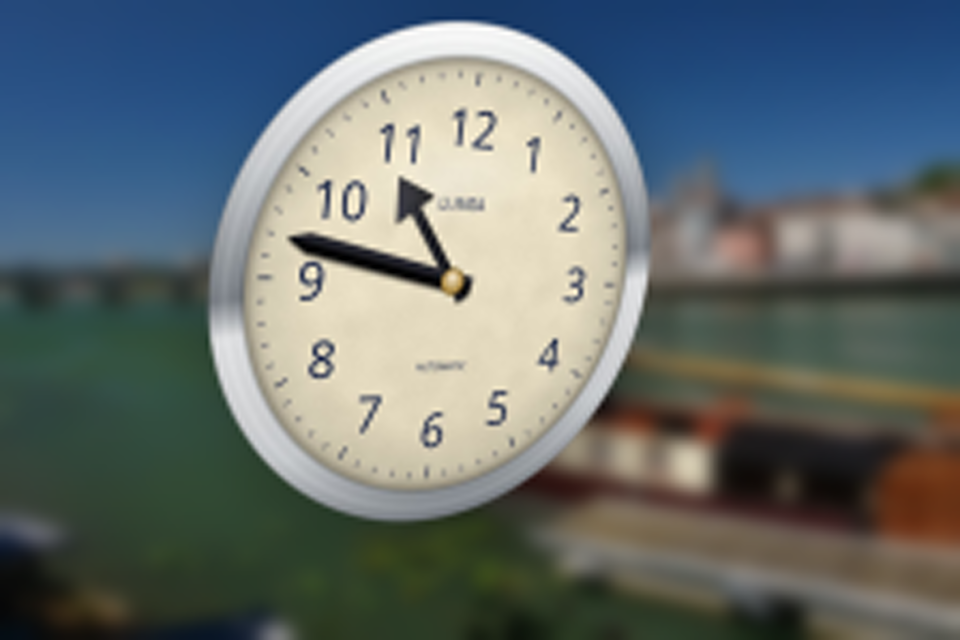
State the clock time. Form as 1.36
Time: 10.47
